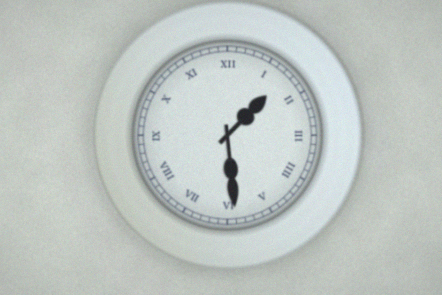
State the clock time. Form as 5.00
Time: 1.29
